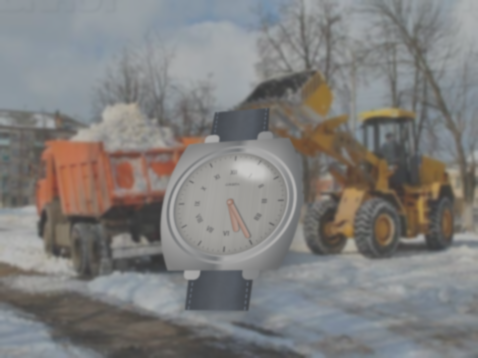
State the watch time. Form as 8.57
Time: 5.25
